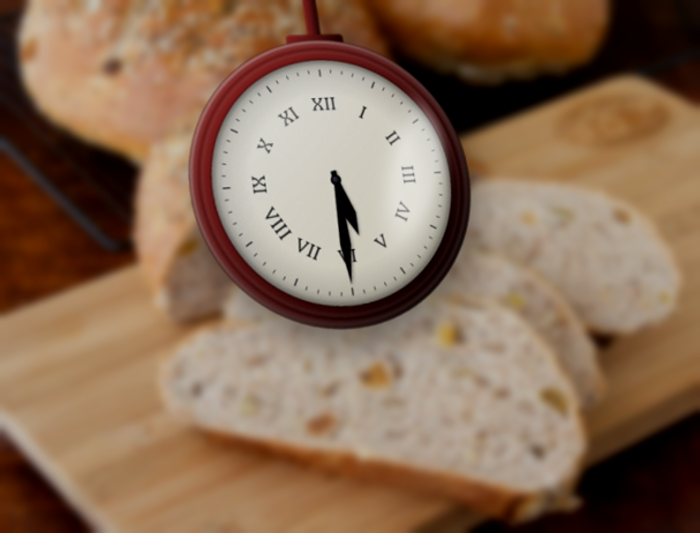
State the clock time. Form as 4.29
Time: 5.30
